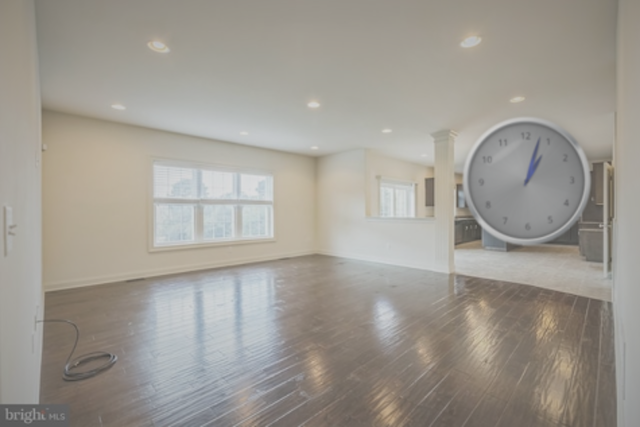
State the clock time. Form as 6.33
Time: 1.03
